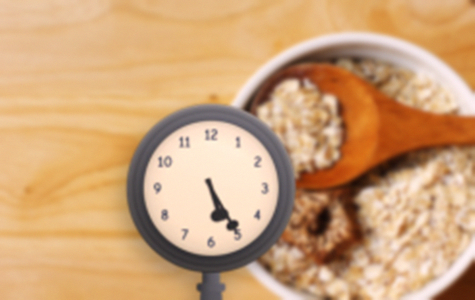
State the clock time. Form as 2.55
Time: 5.25
